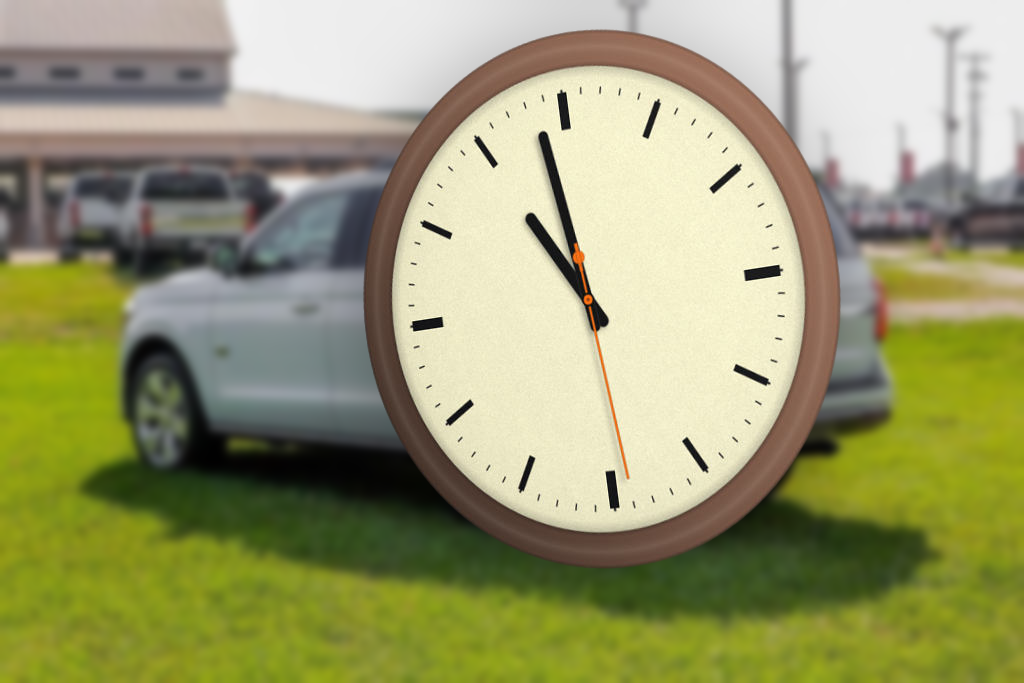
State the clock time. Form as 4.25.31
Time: 10.58.29
